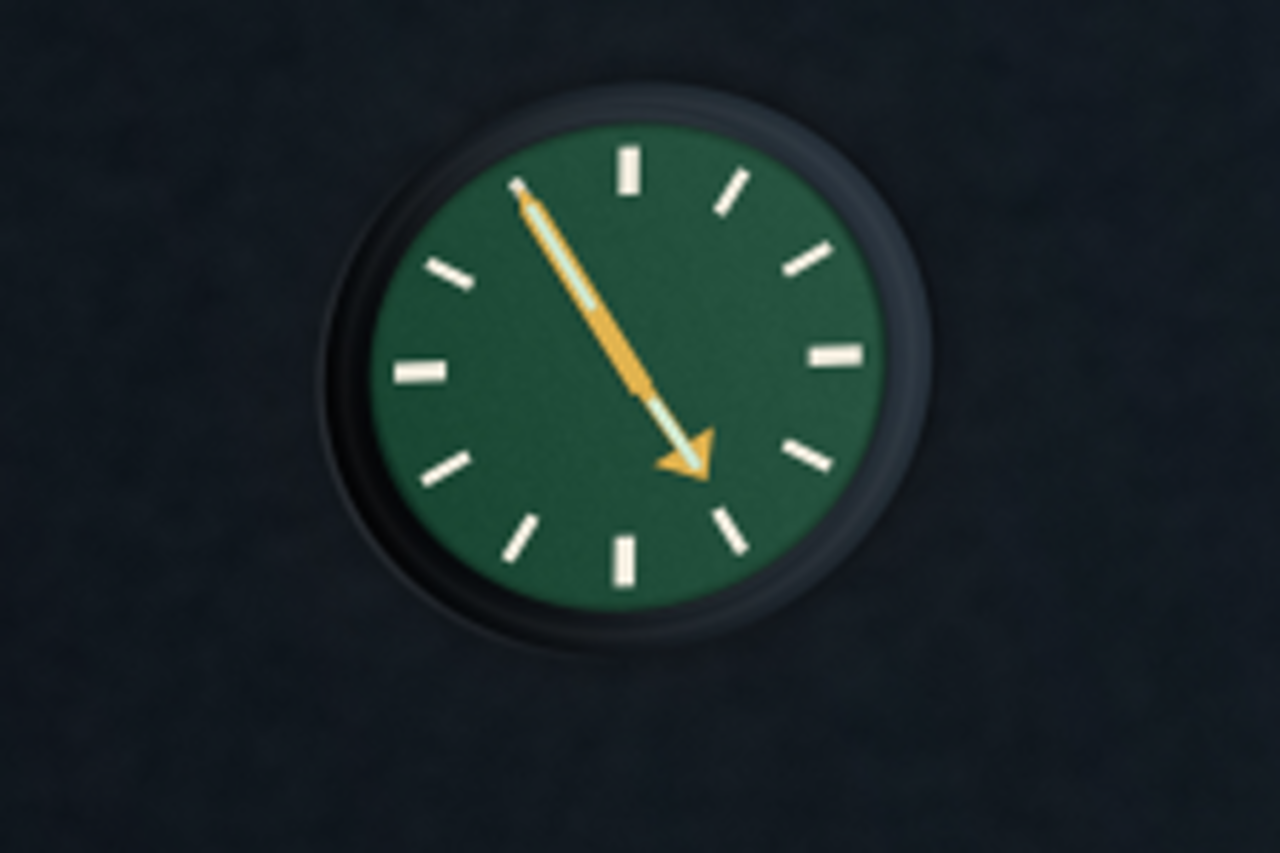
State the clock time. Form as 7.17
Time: 4.55
